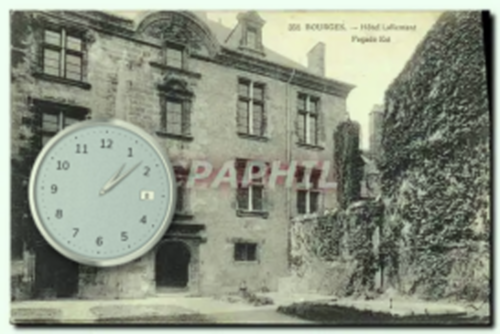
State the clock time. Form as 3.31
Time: 1.08
